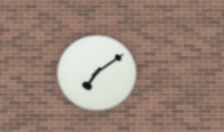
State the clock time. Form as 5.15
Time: 7.09
